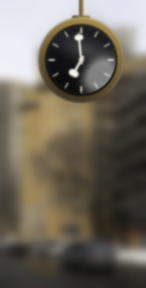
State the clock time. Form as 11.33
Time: 6.59
